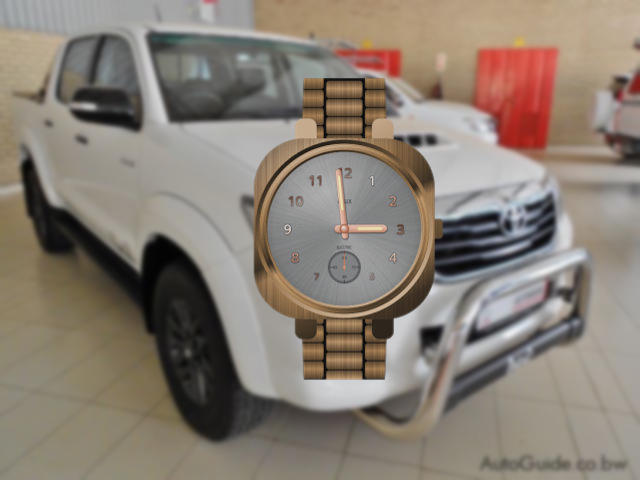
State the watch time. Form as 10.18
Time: 2.59
